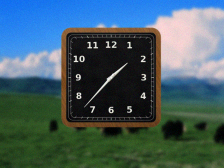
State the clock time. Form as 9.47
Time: 1.37
